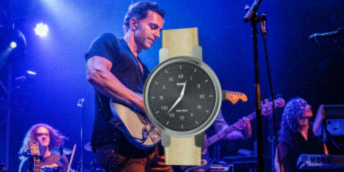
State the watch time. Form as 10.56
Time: 12.37
